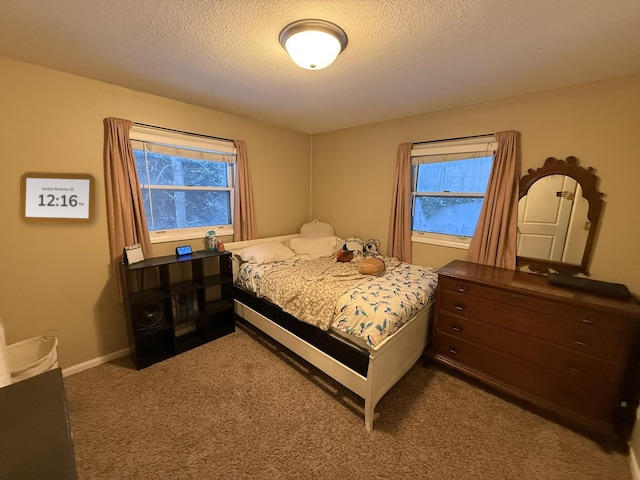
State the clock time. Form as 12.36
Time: 12.16
